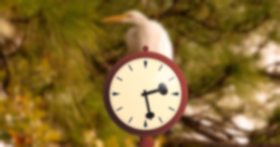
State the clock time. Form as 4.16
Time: 2.28
